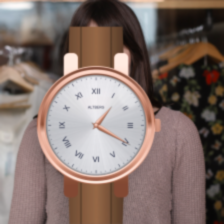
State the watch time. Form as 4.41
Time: 1.20
